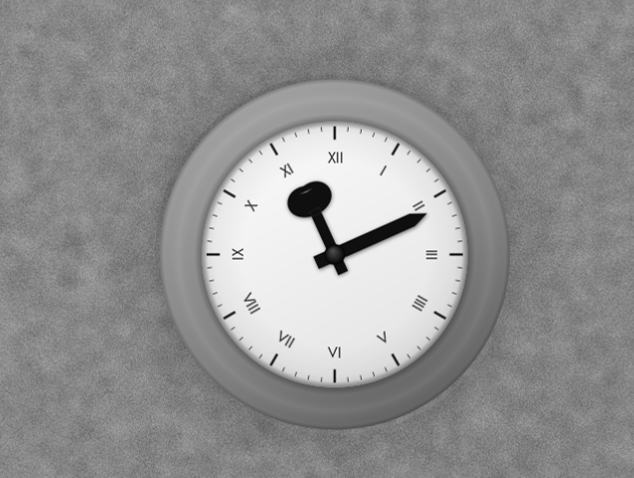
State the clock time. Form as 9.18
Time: 11.11
